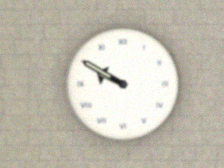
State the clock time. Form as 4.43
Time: 9.50
